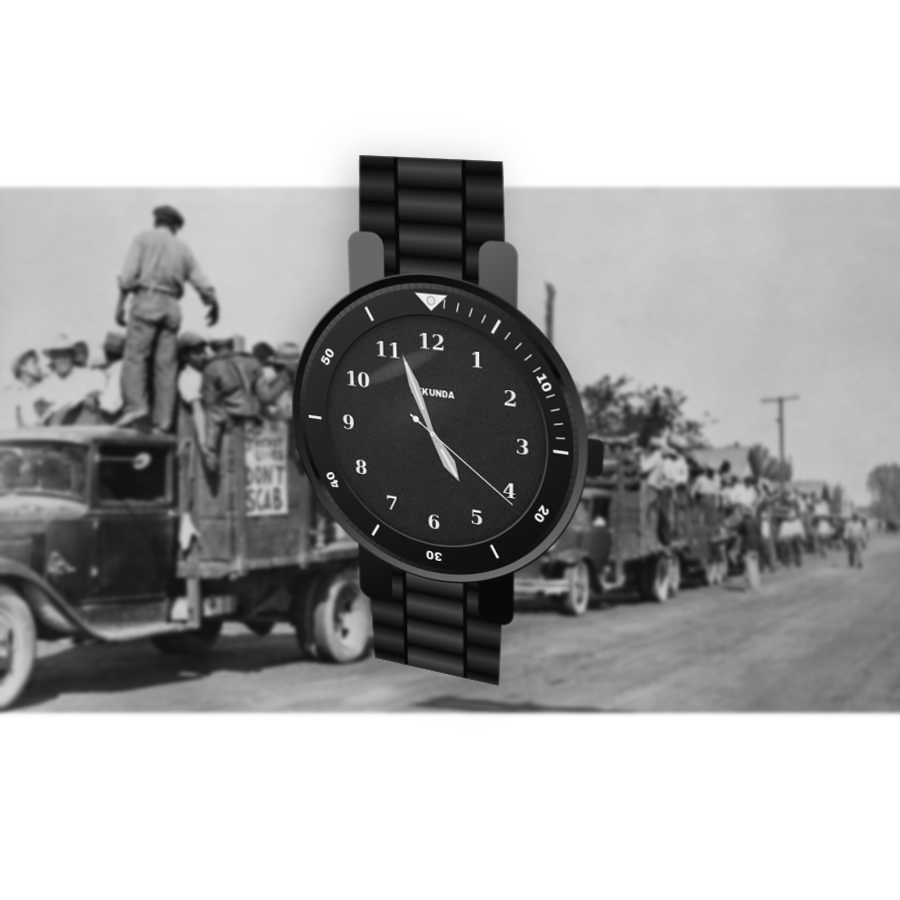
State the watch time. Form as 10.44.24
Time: 4.56.21
